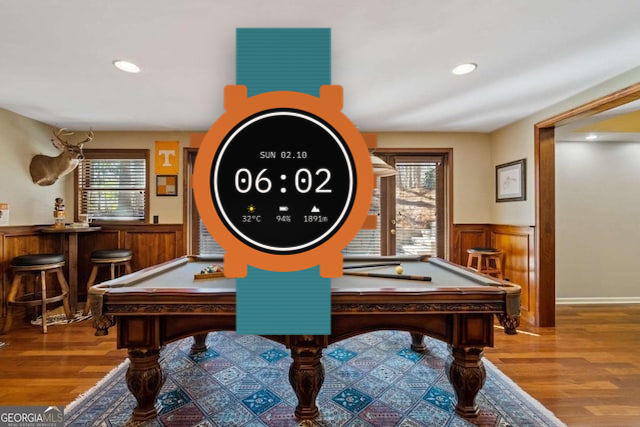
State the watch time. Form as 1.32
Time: 6.02
